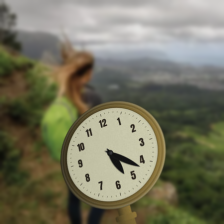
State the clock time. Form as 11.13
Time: 5.22
